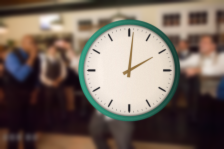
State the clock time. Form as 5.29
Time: 2.01
